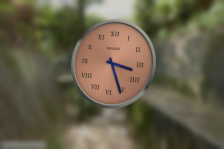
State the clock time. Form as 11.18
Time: 3.26
